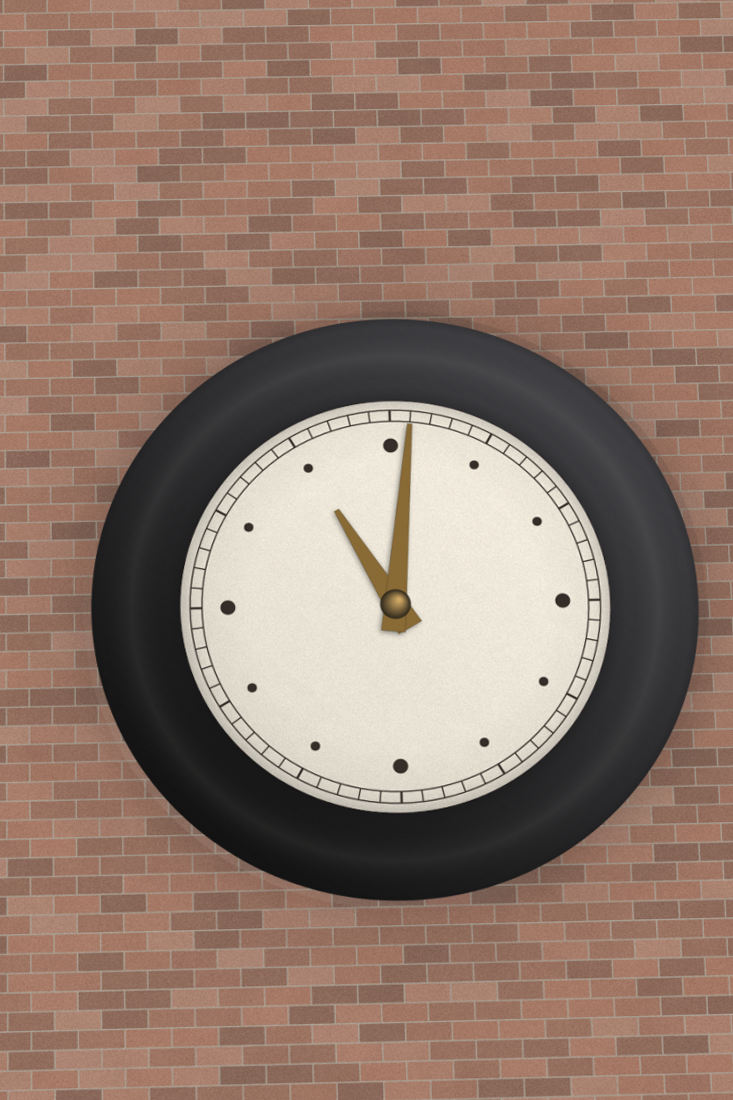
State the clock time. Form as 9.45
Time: 11.01
